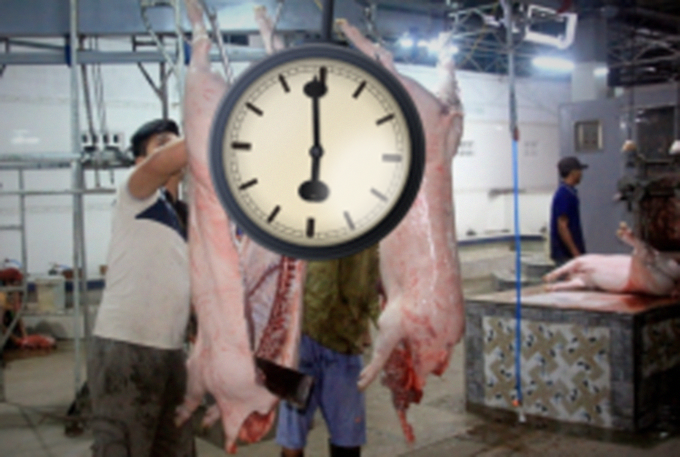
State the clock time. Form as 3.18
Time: 5.59
